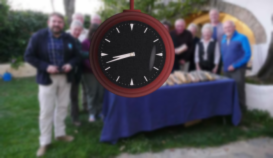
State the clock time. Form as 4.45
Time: 8.42
